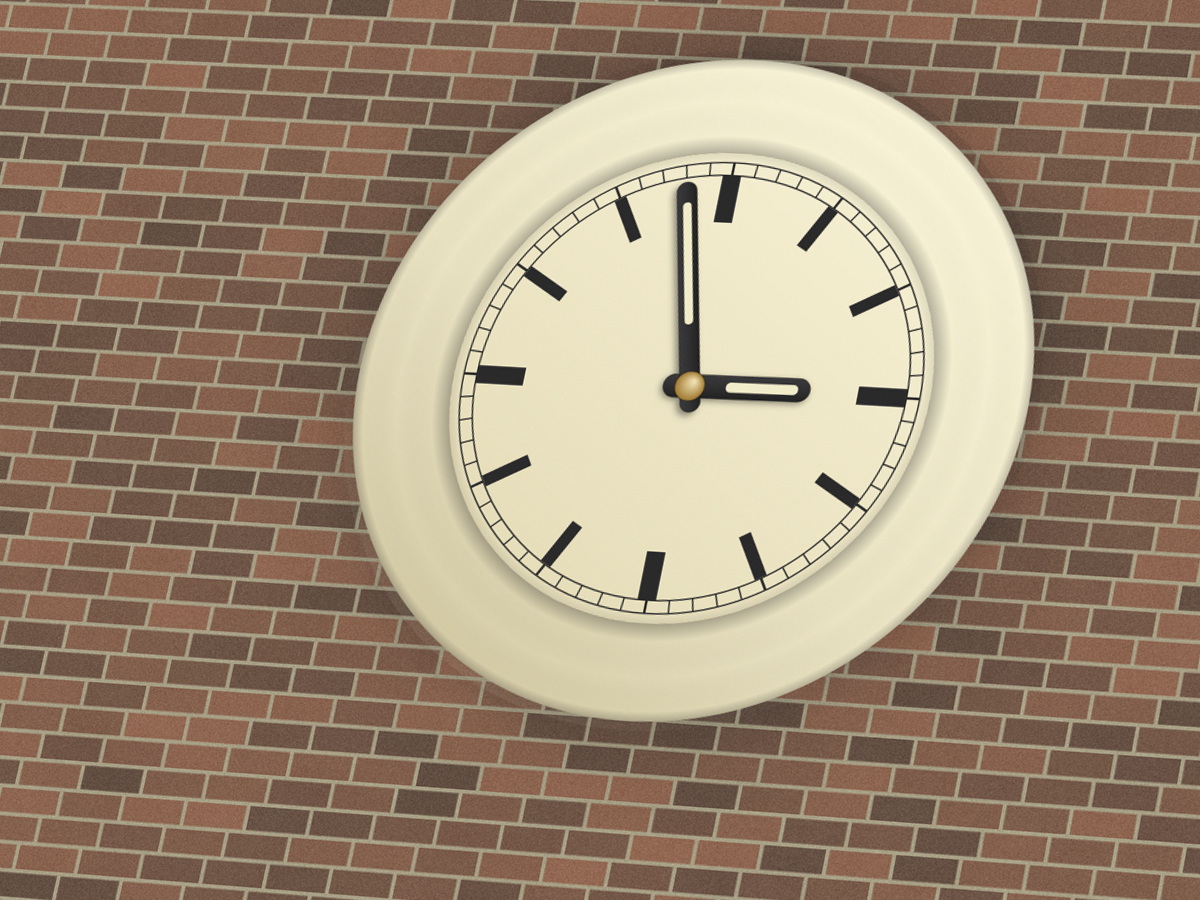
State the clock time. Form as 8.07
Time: 2.58
